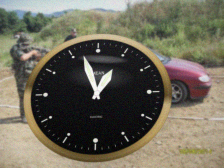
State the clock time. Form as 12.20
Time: 12.57
